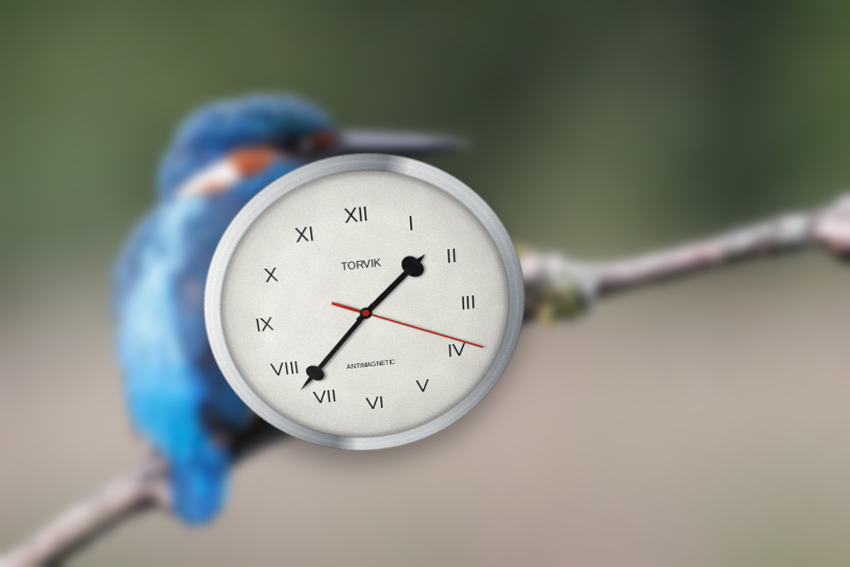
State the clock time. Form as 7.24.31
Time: 1.37.19
